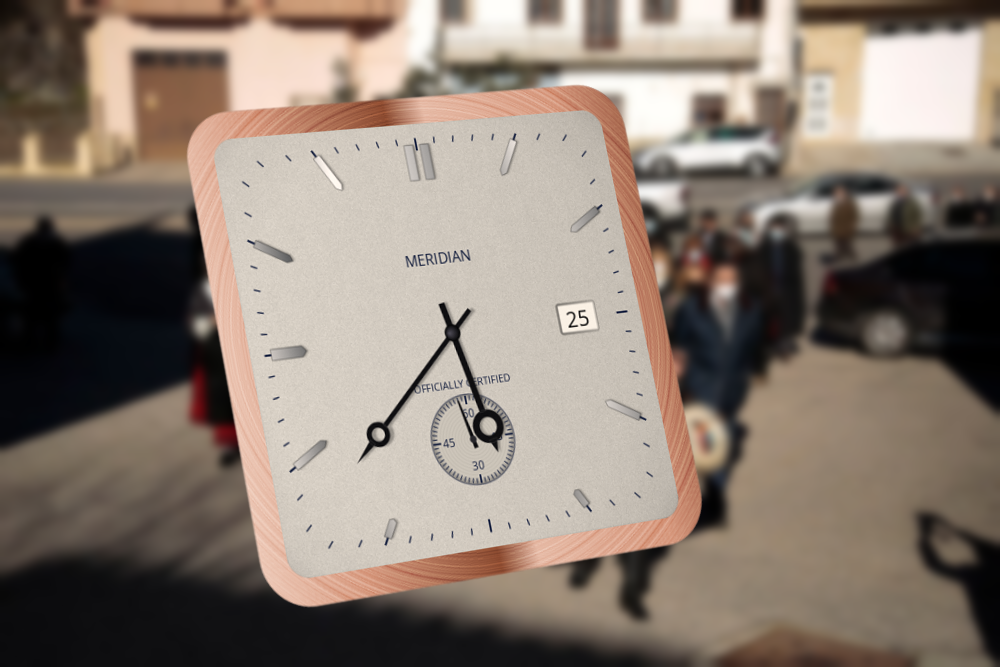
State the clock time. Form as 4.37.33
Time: 5.37.58
